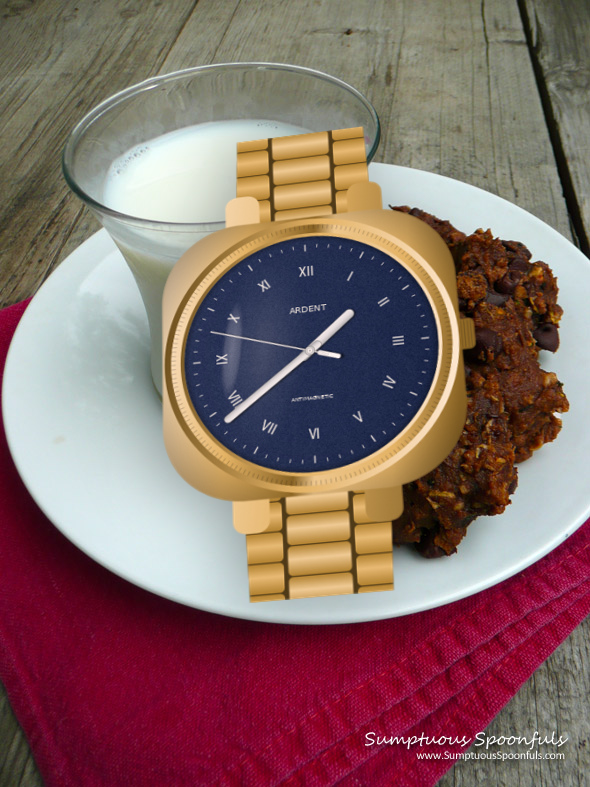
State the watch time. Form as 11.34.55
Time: 1.38.48
